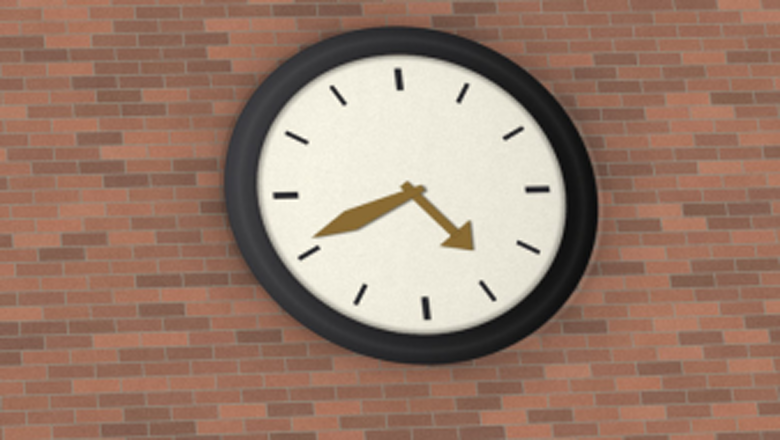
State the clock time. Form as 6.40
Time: 4.41
